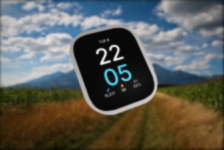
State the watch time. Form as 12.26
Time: 22.05
